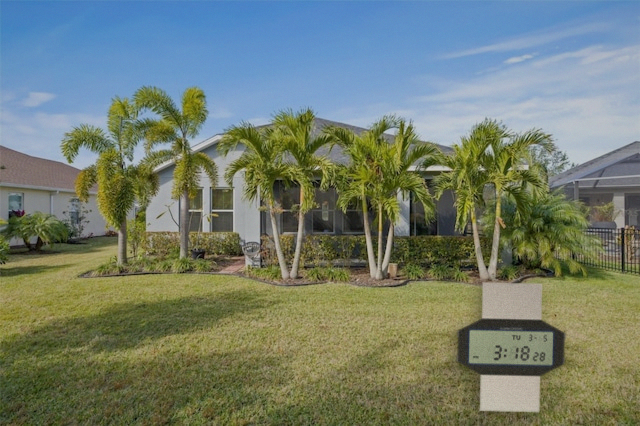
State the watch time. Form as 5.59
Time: 3.18
